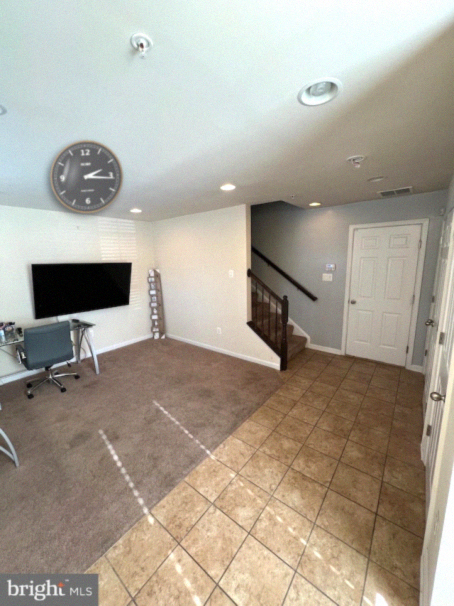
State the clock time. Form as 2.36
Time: 2.16
